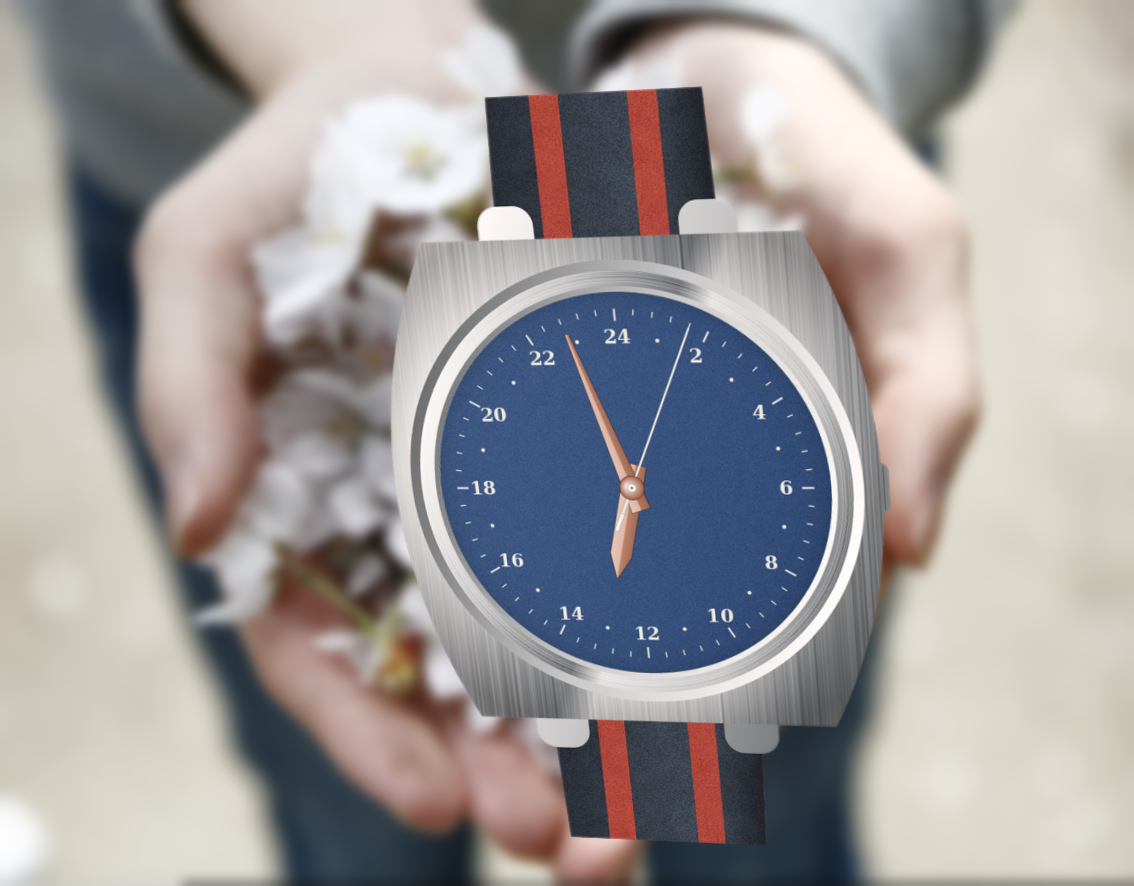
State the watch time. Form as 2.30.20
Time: 12.57.04
